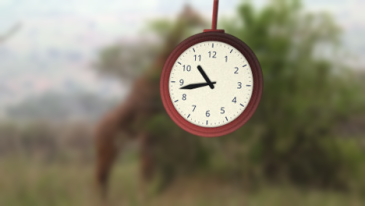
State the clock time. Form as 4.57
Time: 10.43
